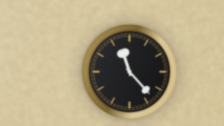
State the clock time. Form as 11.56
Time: 11.23
